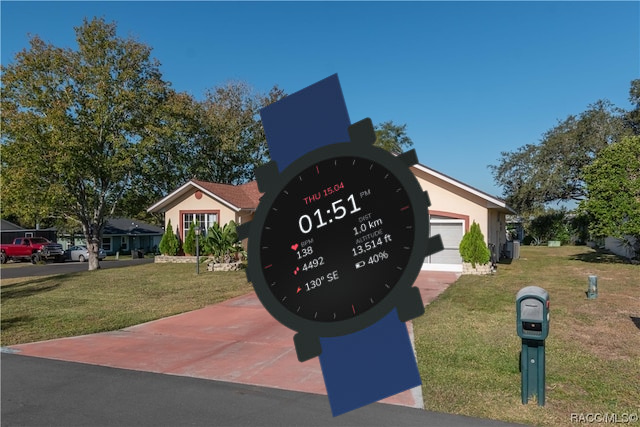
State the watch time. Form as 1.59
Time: 1.51
